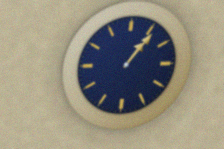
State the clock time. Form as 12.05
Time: 1.06
